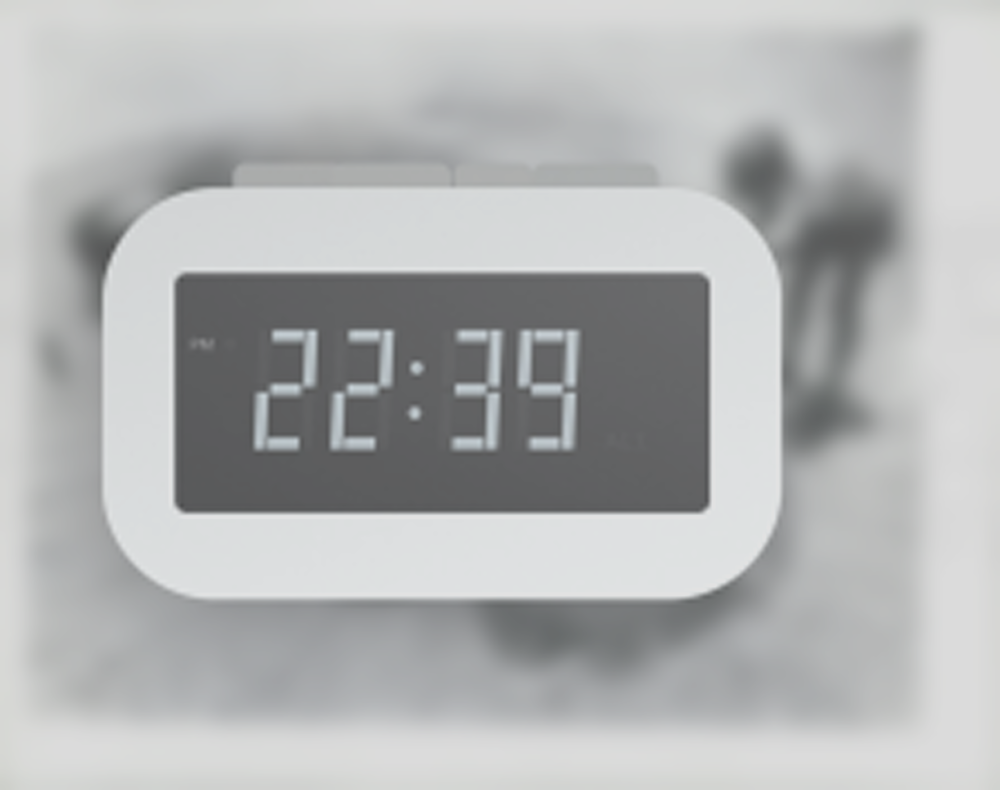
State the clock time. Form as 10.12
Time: 22.39
